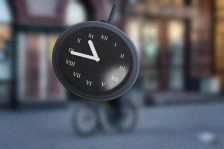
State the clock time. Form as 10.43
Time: 10.44
